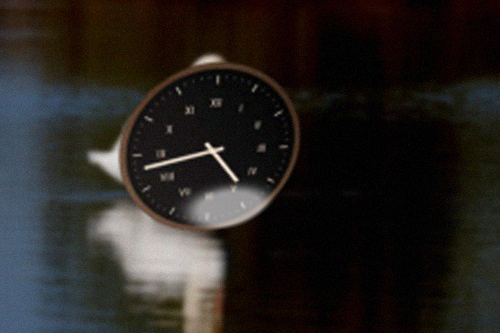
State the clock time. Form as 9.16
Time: 4.43
